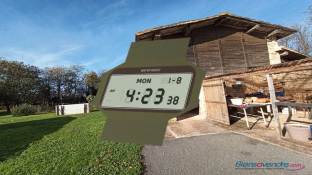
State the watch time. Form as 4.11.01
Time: 4.23.38
